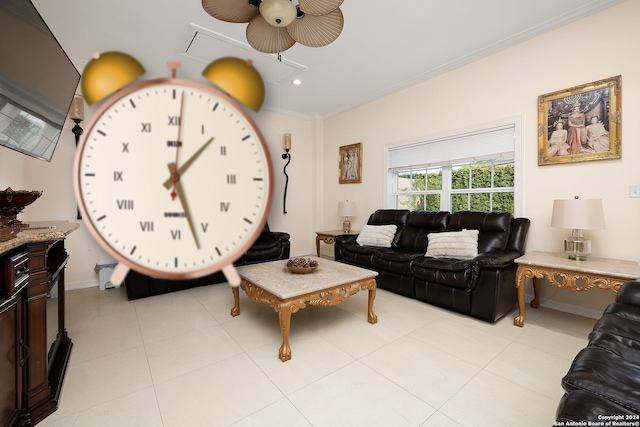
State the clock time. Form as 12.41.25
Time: 1.27.01
